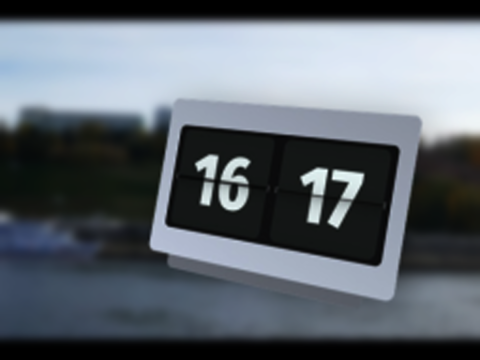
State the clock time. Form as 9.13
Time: 16.17
